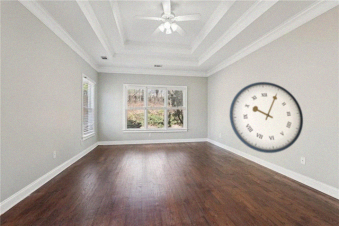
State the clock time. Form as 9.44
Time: 10.05
